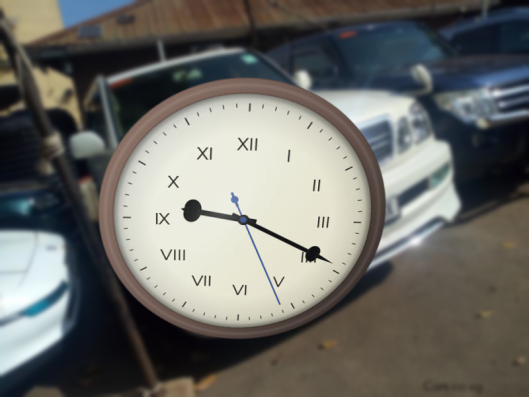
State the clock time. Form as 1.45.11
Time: 9.19.26
